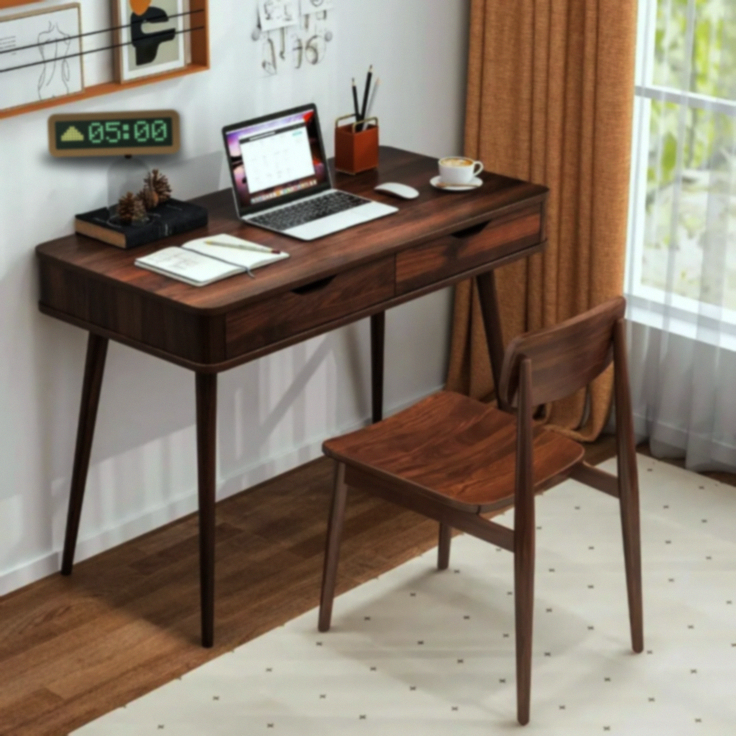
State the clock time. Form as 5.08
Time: 5.00
